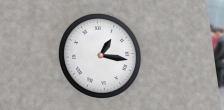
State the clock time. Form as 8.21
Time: 1.17
